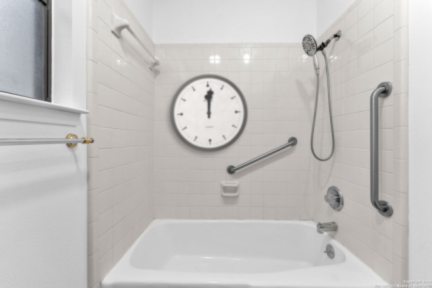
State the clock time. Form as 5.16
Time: 12.01
